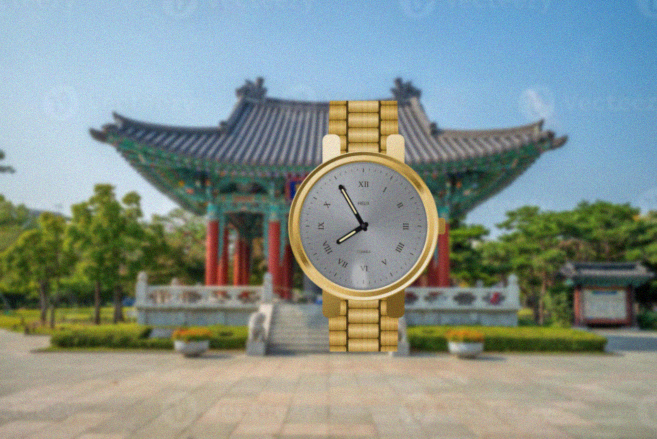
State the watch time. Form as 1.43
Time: 7.55
